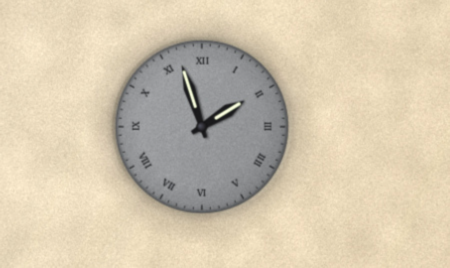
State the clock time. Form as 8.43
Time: 1.57
